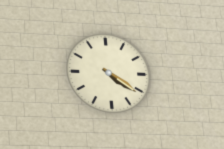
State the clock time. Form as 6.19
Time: 4.21
